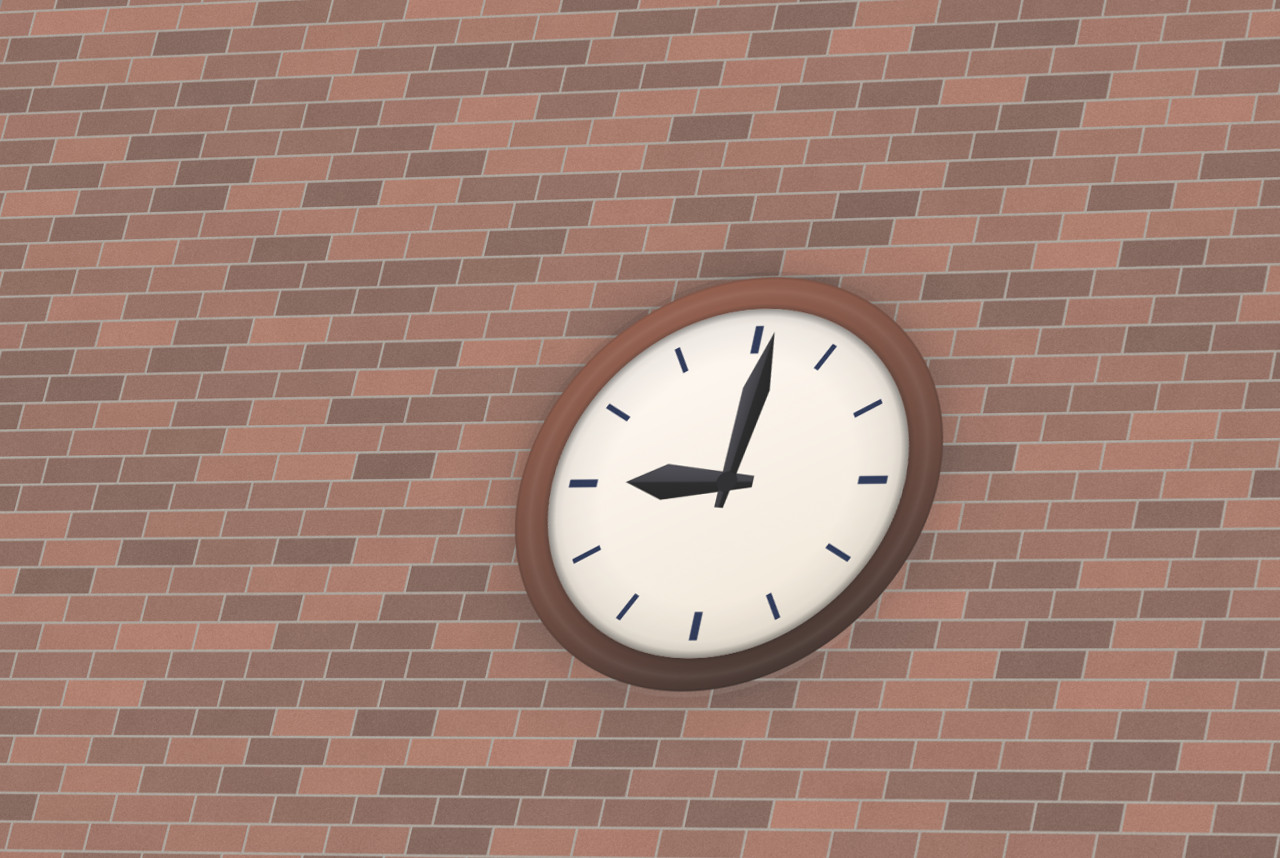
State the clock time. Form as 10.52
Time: 9.01
